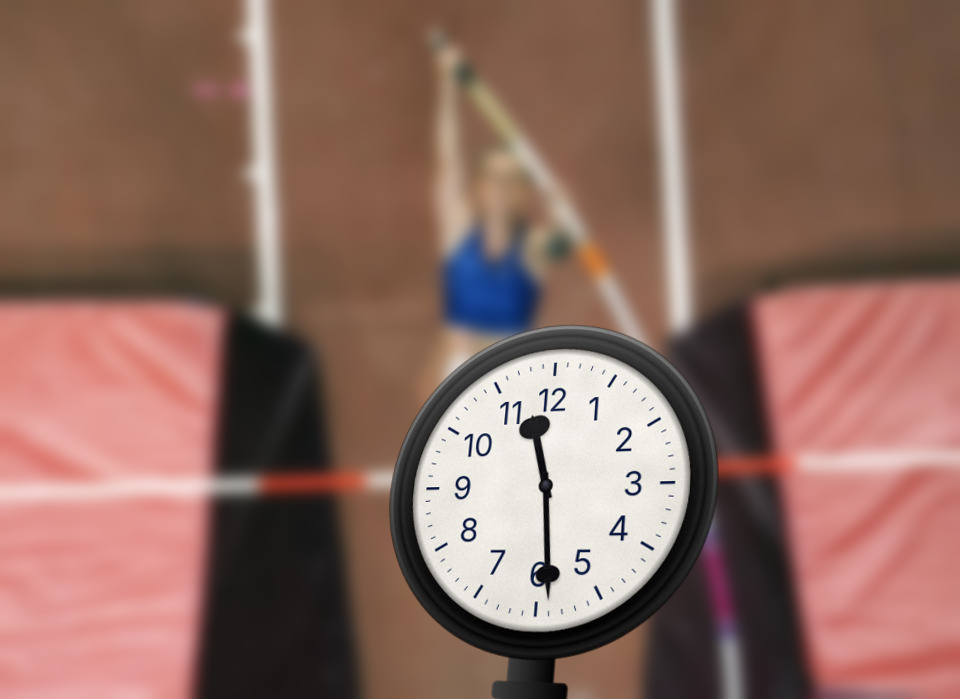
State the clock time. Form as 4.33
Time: 11.29
